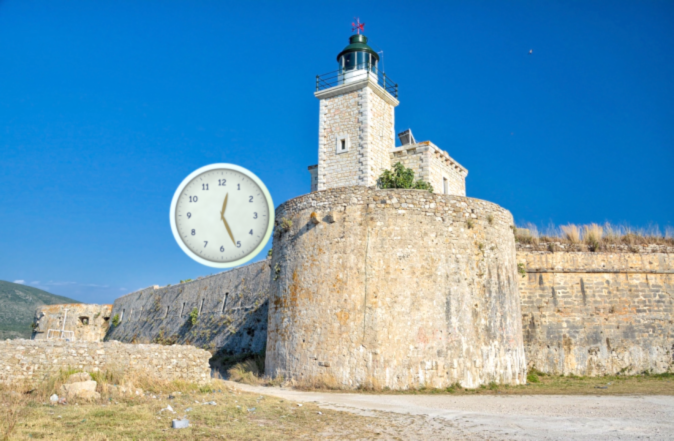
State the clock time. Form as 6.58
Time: 12.26
